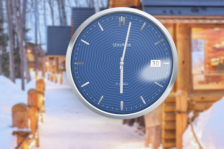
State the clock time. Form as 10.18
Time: 6.02
